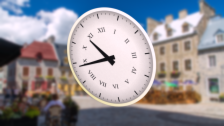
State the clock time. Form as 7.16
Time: 10.44
